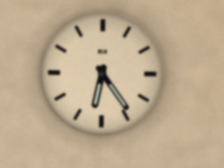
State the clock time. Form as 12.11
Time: 6.24
